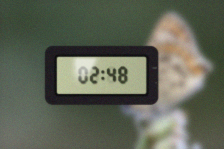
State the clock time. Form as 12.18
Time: 2.48
